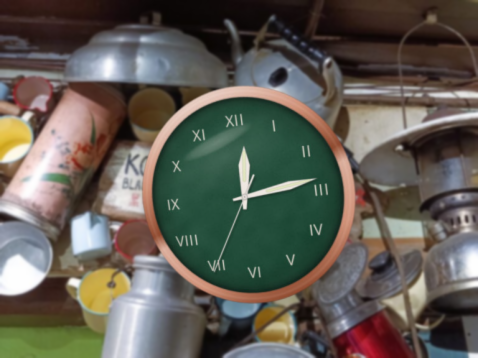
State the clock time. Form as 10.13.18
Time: 12.13.35
